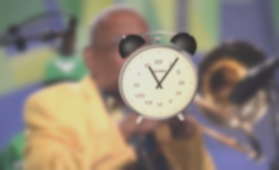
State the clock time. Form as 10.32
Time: 11.06
